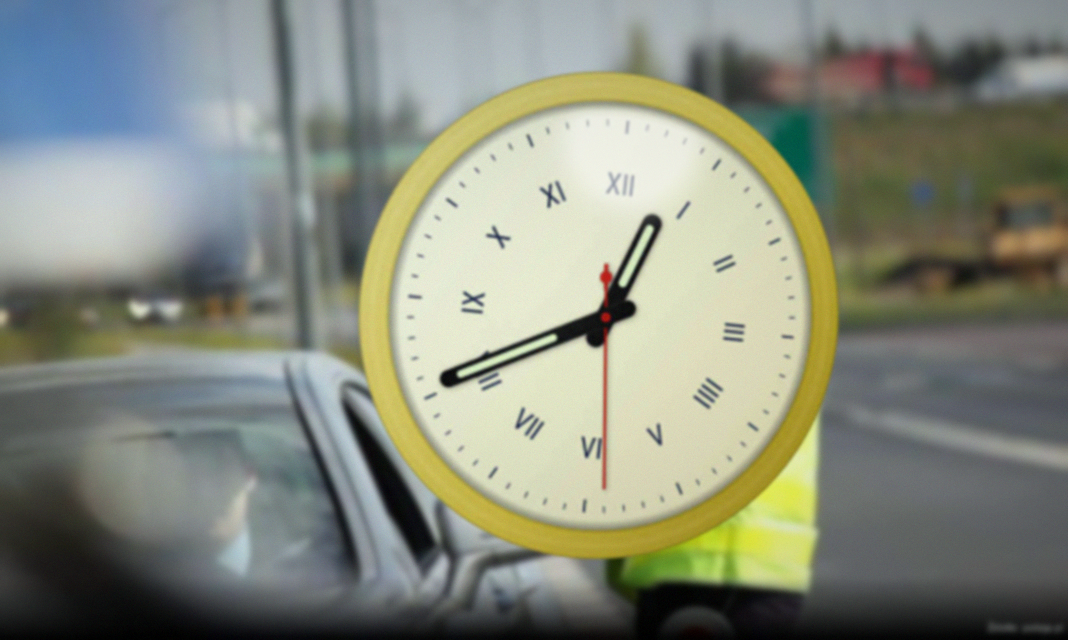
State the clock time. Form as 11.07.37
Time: 12.40.29
